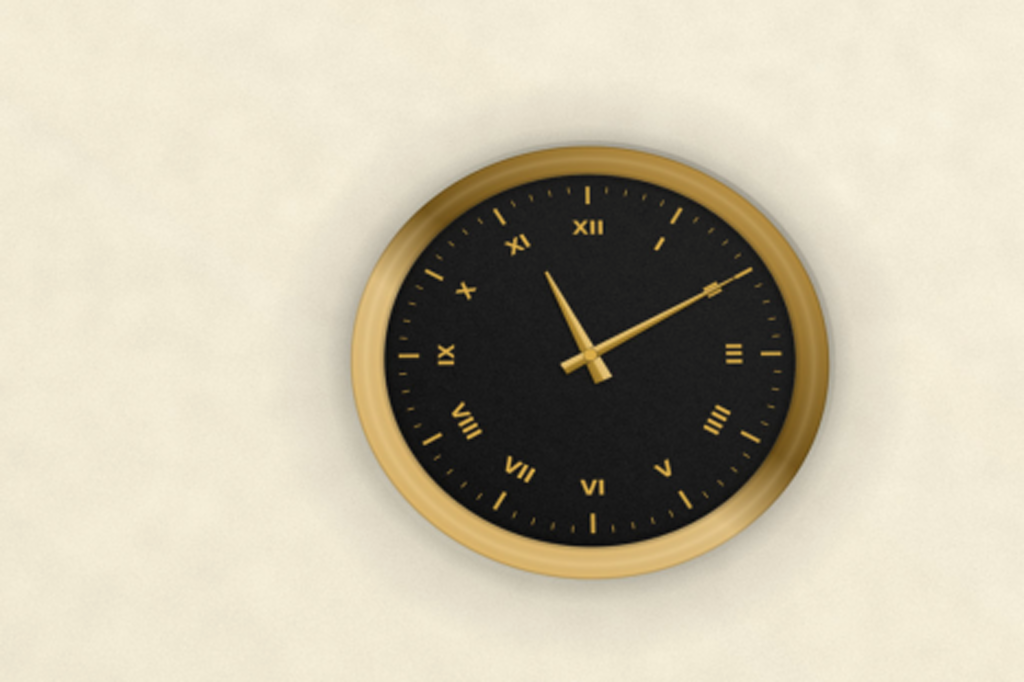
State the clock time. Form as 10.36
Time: 11.10
